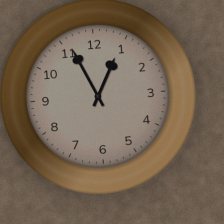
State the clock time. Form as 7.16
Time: 12.56
